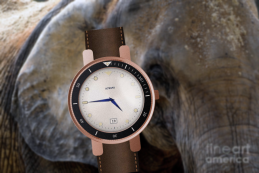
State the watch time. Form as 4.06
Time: 4.45
